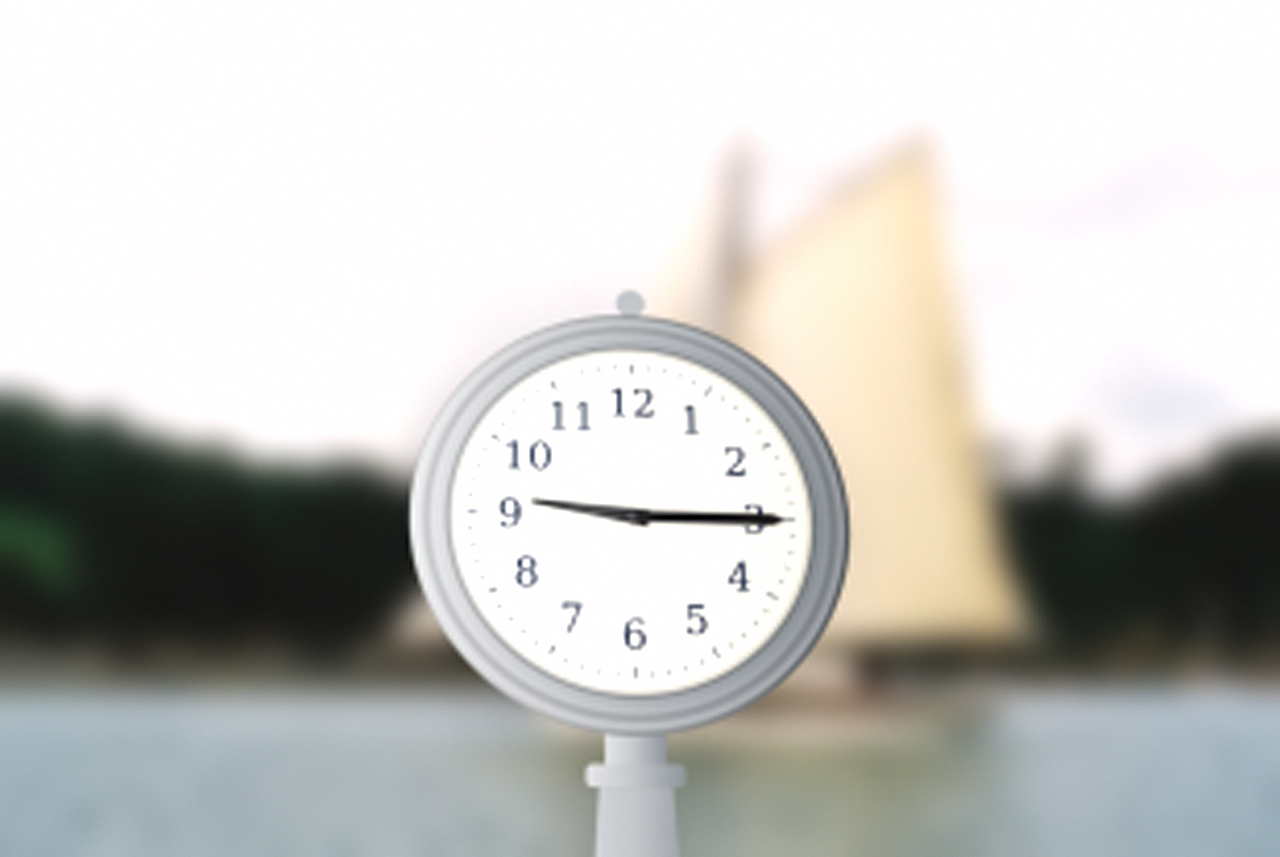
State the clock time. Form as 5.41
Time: 9.15
